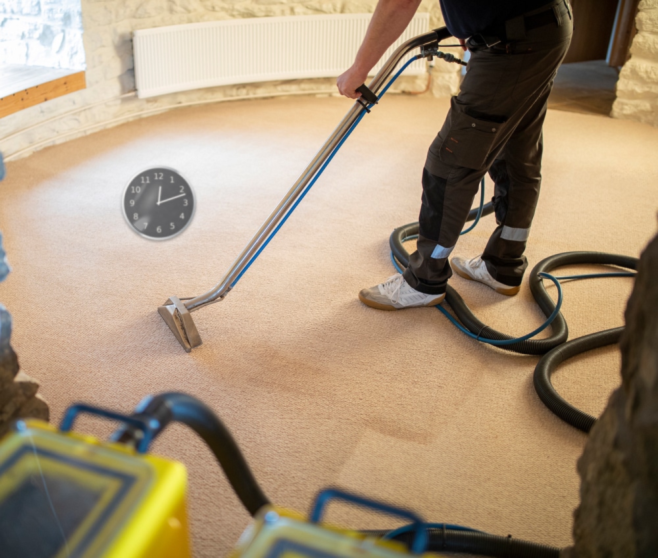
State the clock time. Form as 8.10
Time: 12.12
